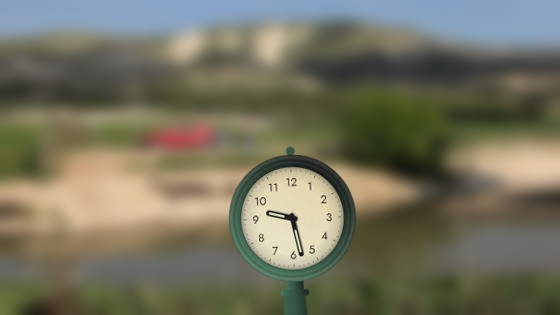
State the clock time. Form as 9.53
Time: 9.28
